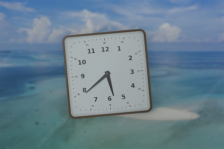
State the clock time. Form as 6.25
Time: 5.39
